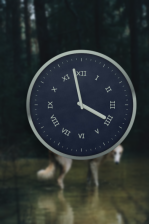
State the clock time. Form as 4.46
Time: 3.58
